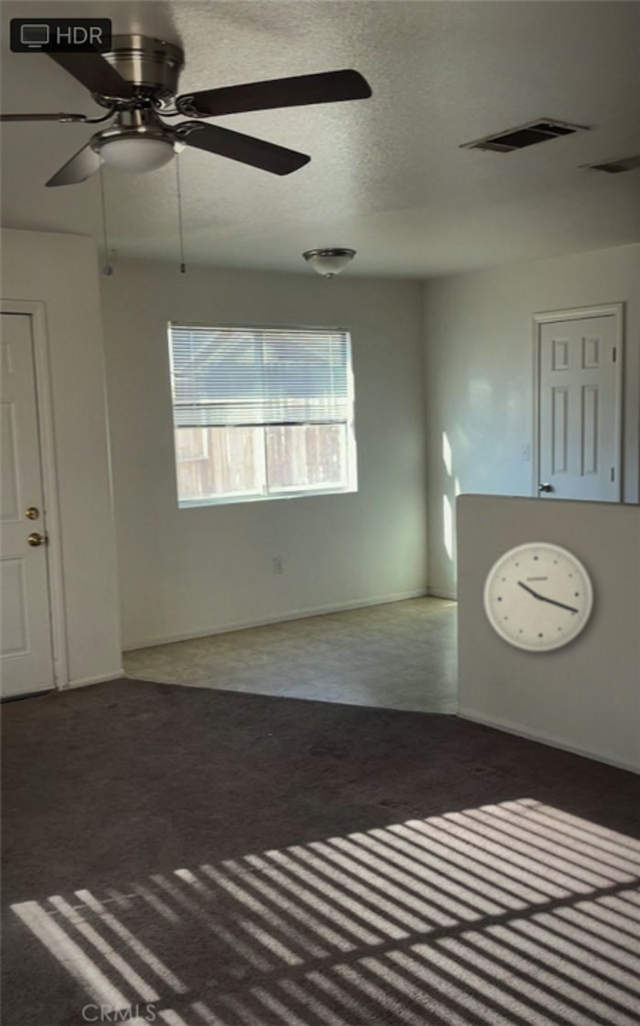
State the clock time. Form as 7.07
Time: 10.19
